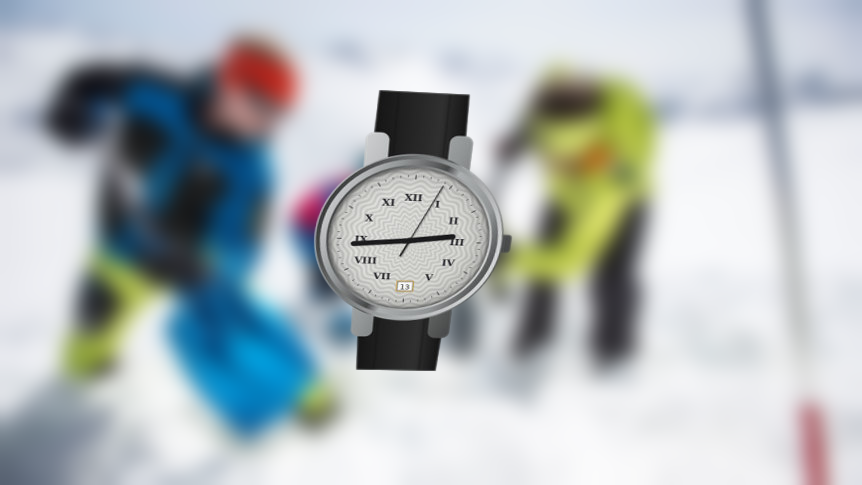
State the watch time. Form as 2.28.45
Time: 2.44.04
